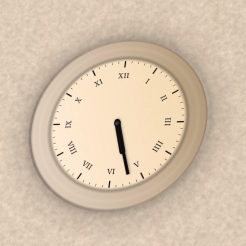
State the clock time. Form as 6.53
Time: 5.27
